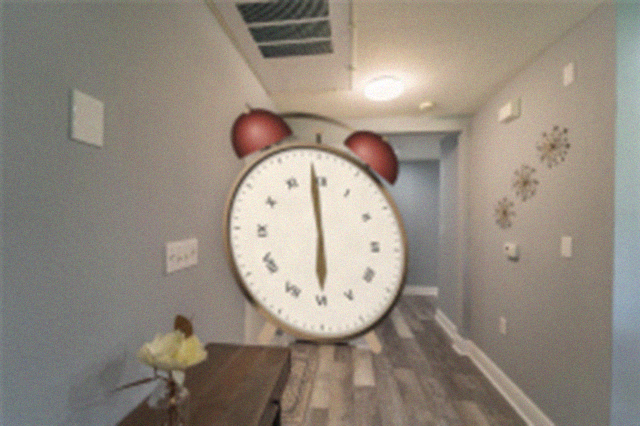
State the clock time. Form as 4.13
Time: 5.59
